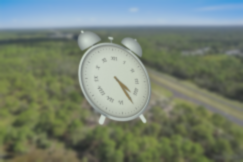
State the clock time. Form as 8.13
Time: 4.25
